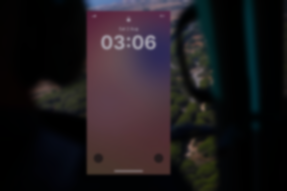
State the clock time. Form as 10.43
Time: 3.06
